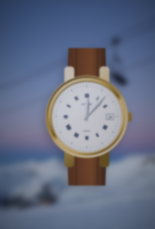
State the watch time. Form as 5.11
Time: 12.07
